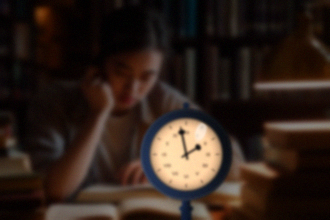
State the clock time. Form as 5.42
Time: 1.58
